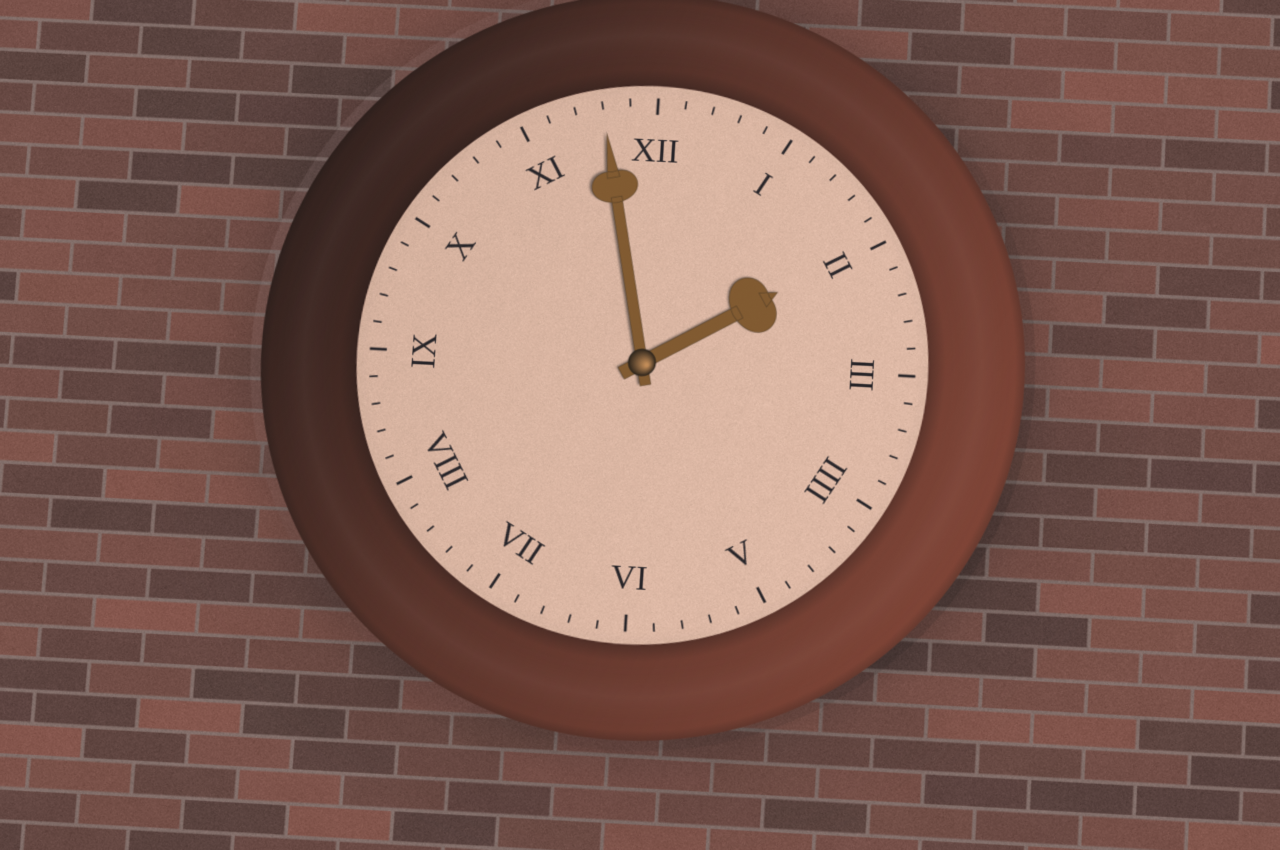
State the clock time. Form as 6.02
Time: 1.58
